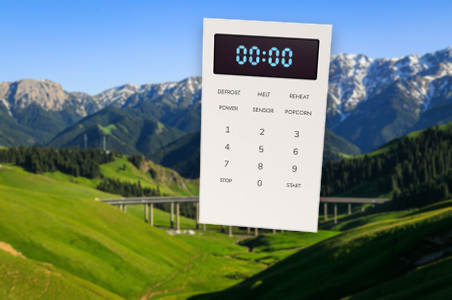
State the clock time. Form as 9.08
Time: 0.00
